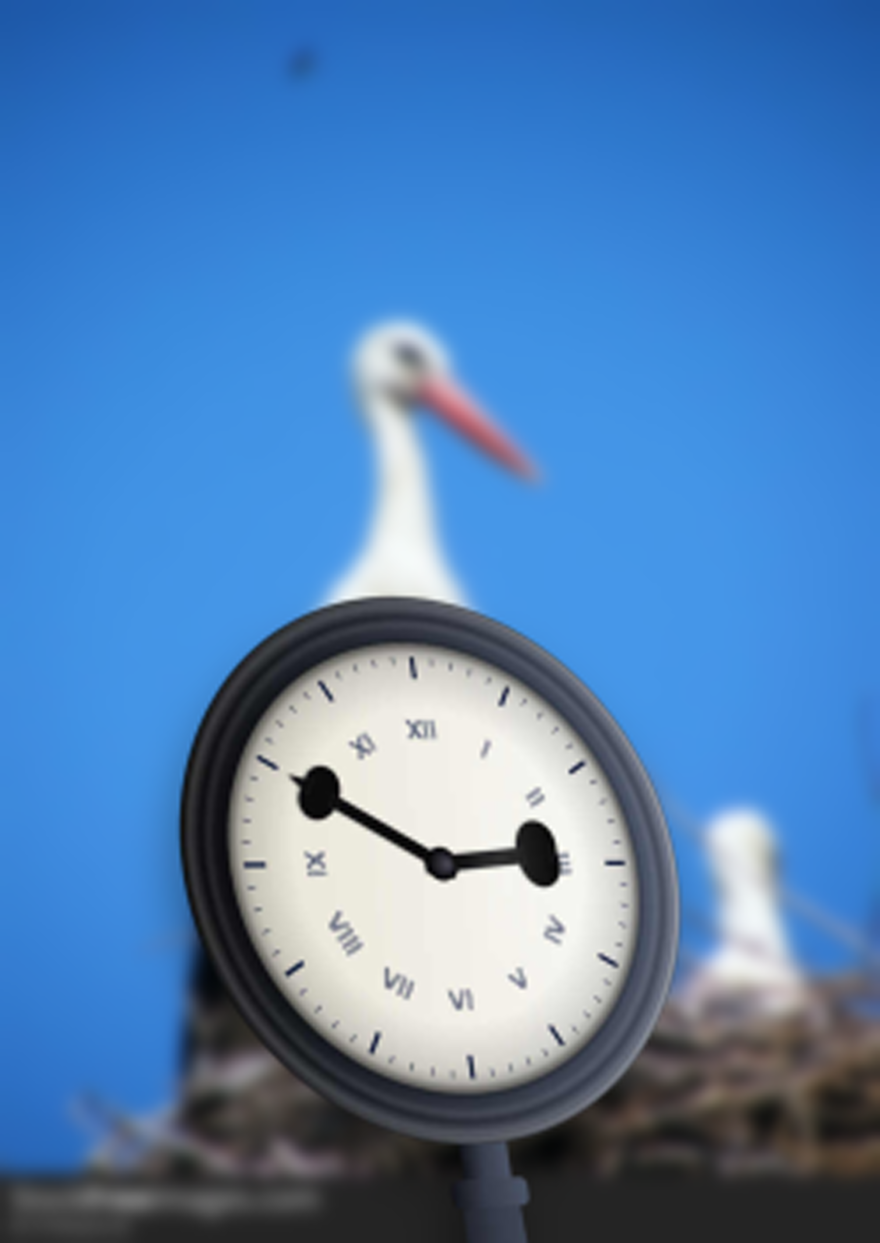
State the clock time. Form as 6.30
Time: 2.50
